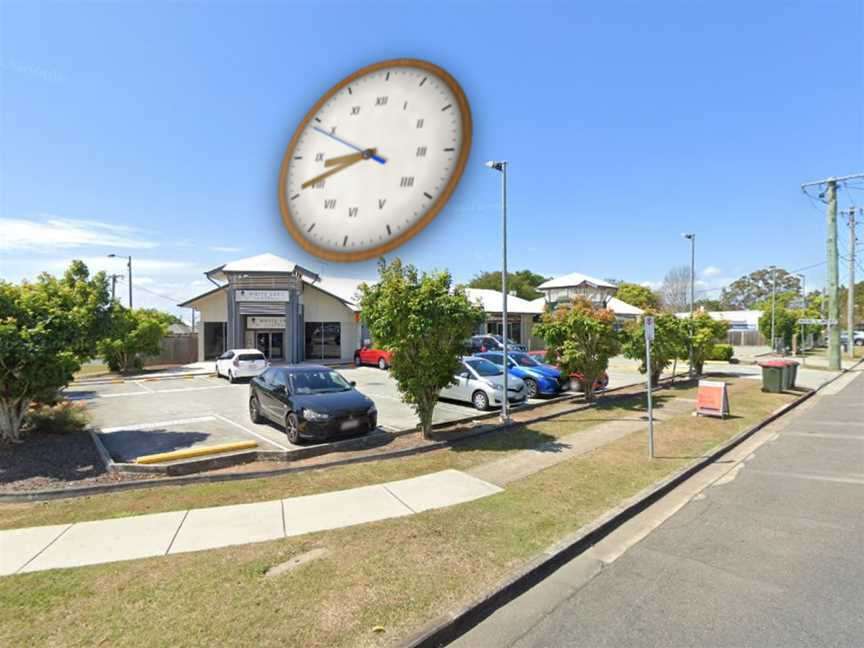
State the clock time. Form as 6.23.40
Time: 8.40.49
